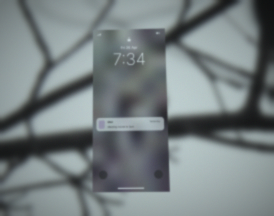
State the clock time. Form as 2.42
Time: 7.34
